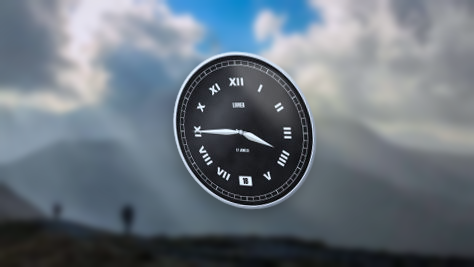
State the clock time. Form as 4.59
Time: 3.45
